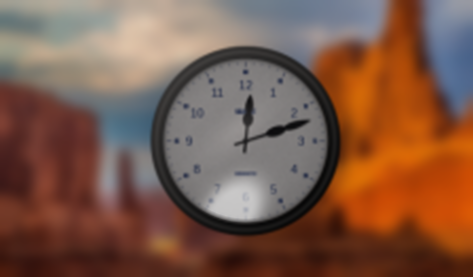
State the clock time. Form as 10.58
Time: 12.12
